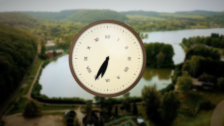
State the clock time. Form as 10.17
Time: 6.35
